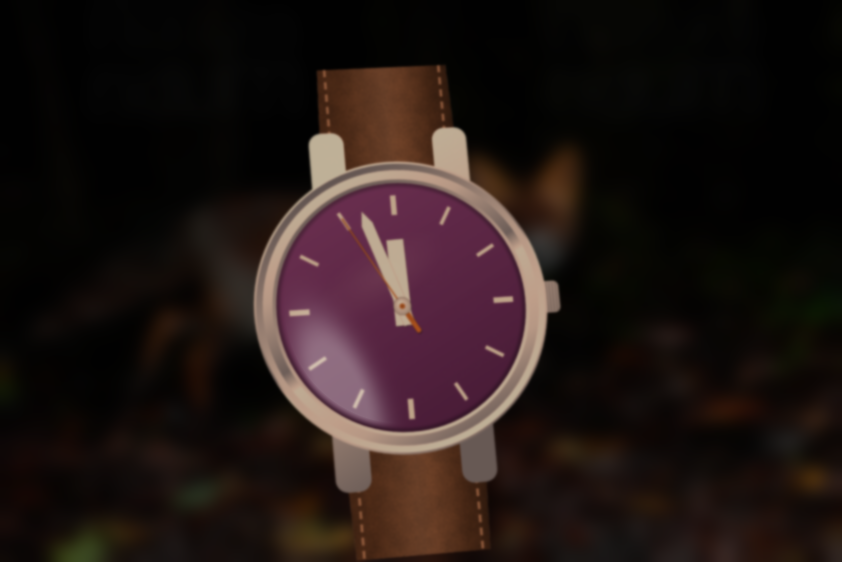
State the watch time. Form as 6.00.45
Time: 11.56.55
